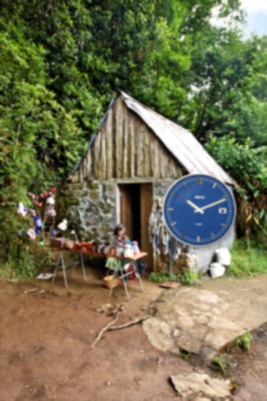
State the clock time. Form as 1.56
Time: 10.11
